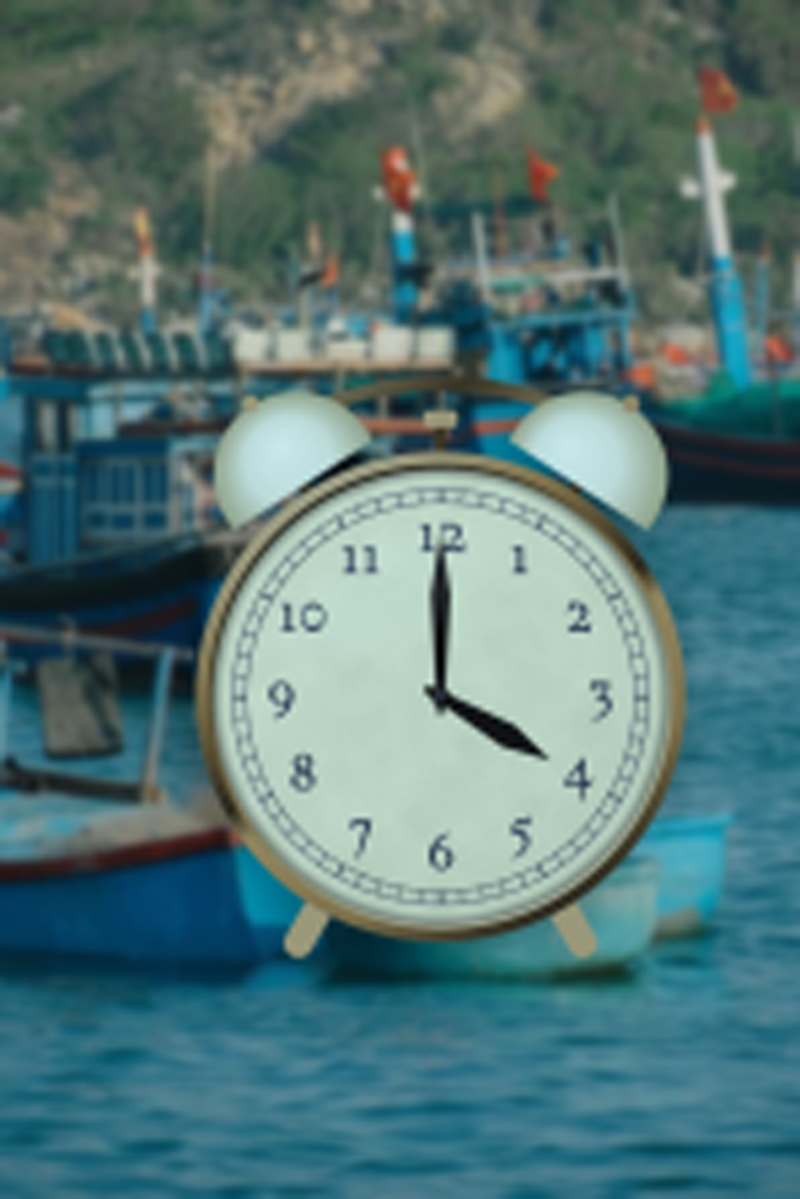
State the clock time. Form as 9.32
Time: 4.00
